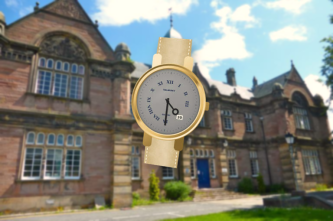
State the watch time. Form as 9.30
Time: 4.30
